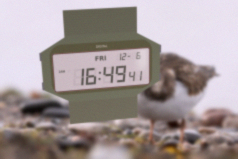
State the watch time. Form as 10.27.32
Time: 16.49.41
